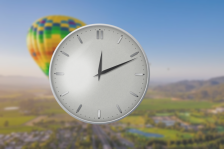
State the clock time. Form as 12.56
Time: 12.11
